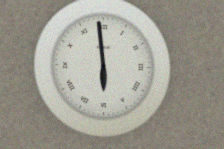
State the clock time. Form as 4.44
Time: 5.59
